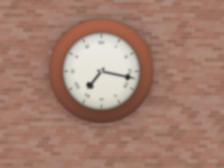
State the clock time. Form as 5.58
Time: 7.17
